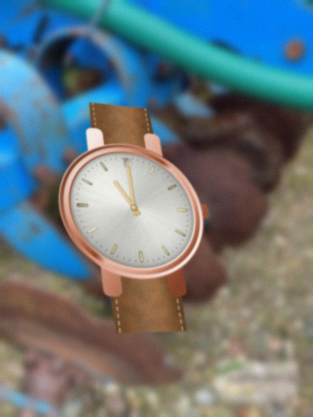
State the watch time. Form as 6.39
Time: 11.00
